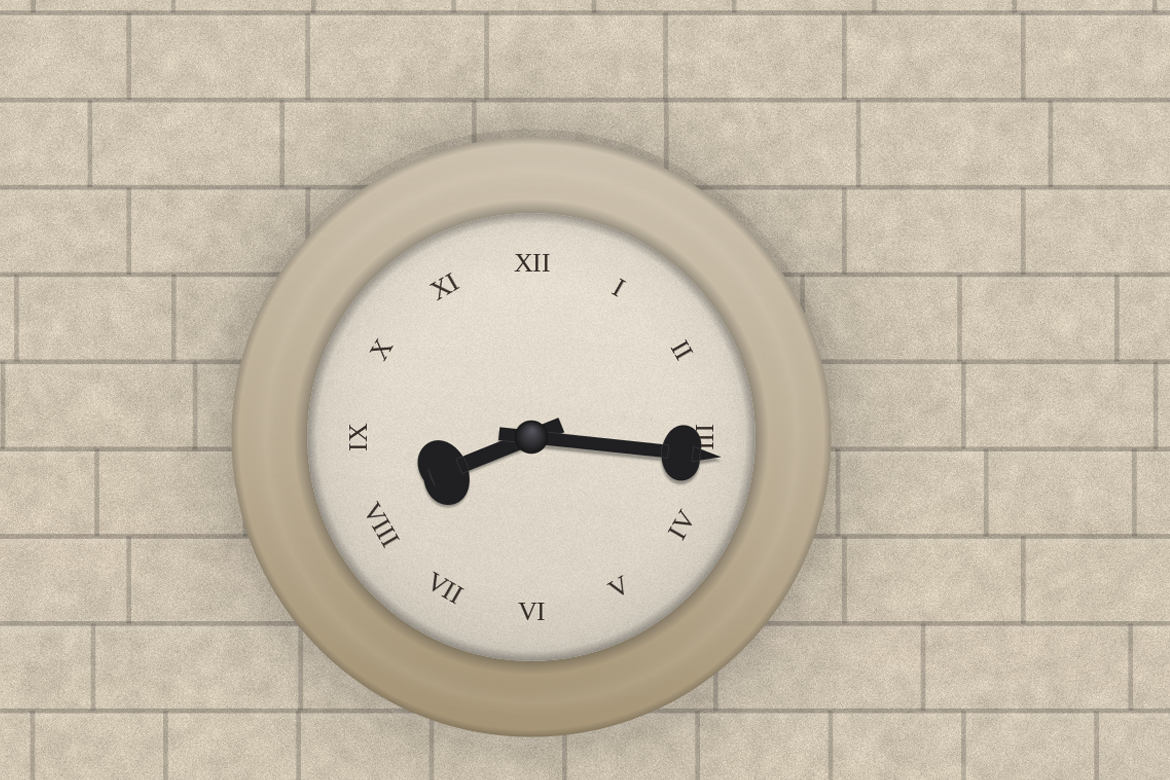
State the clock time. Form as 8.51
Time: 8.16
